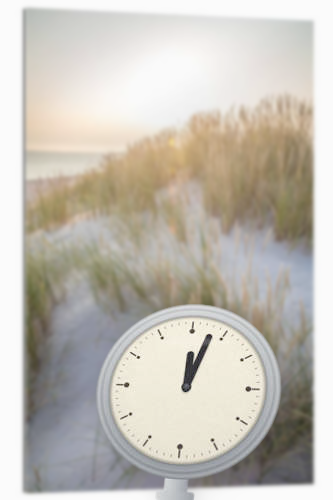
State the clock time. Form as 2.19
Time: 12.03
